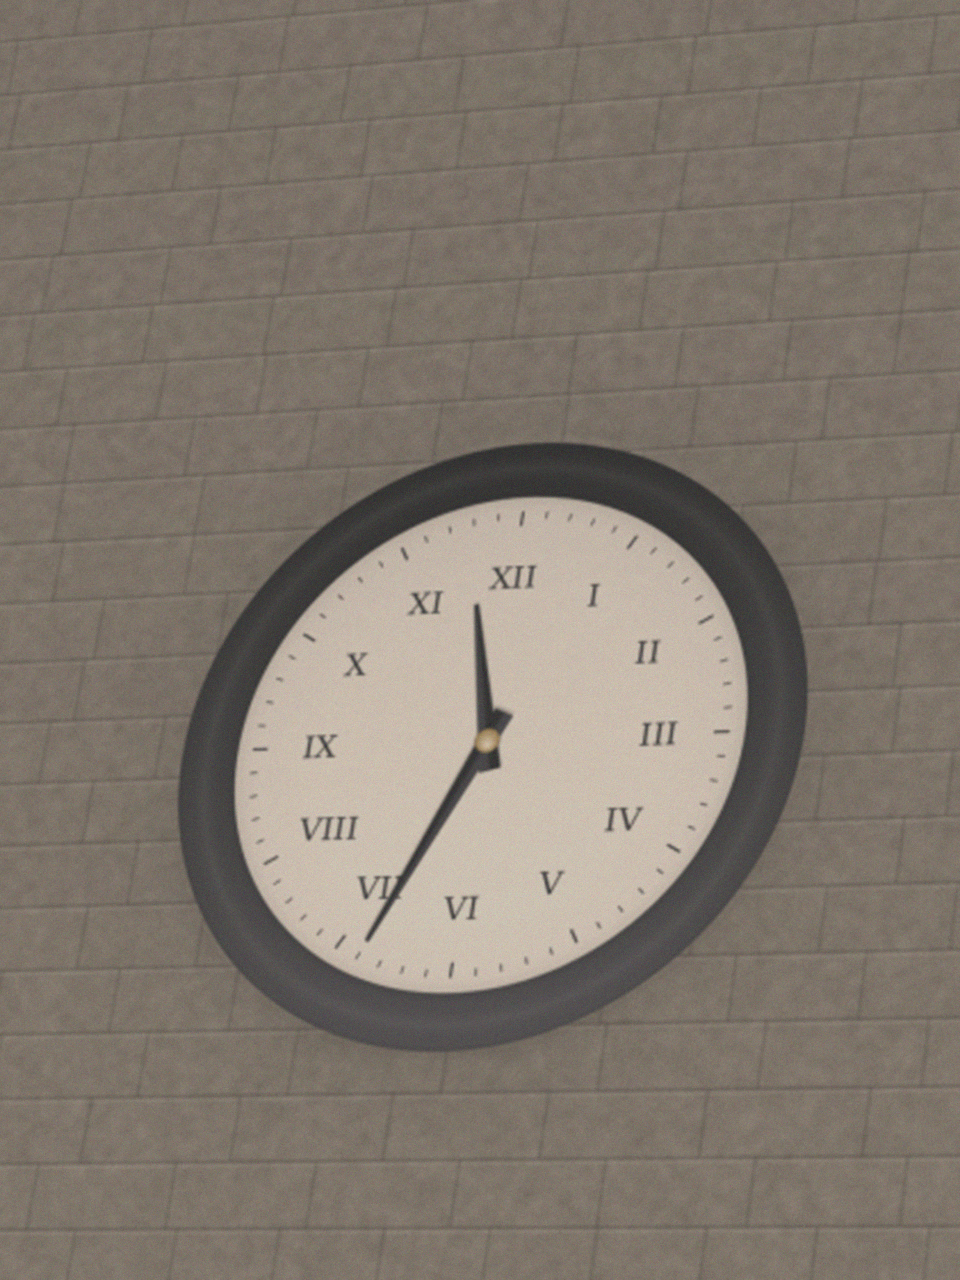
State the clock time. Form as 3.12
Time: 11.34
